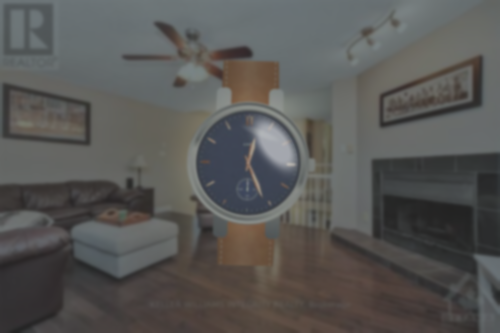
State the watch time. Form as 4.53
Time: 12.26
